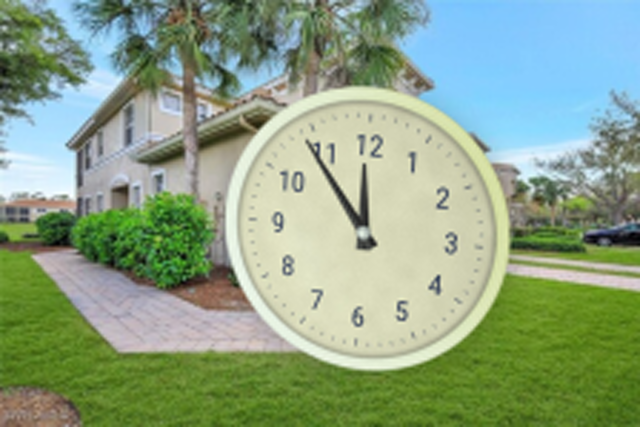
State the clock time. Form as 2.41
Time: 11.54
